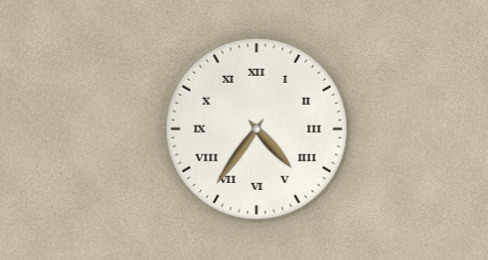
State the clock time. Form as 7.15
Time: 4.36
